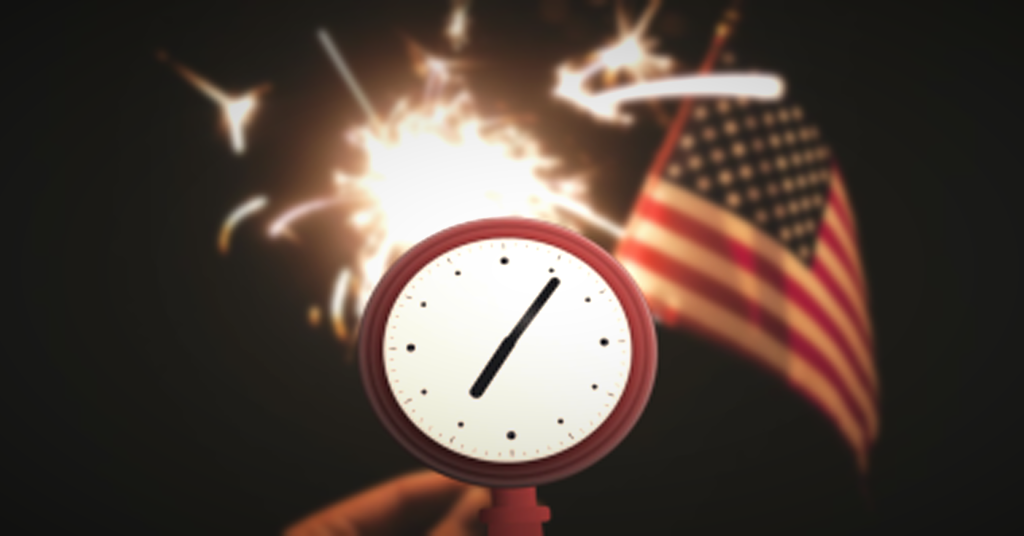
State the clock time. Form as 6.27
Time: 7.06
